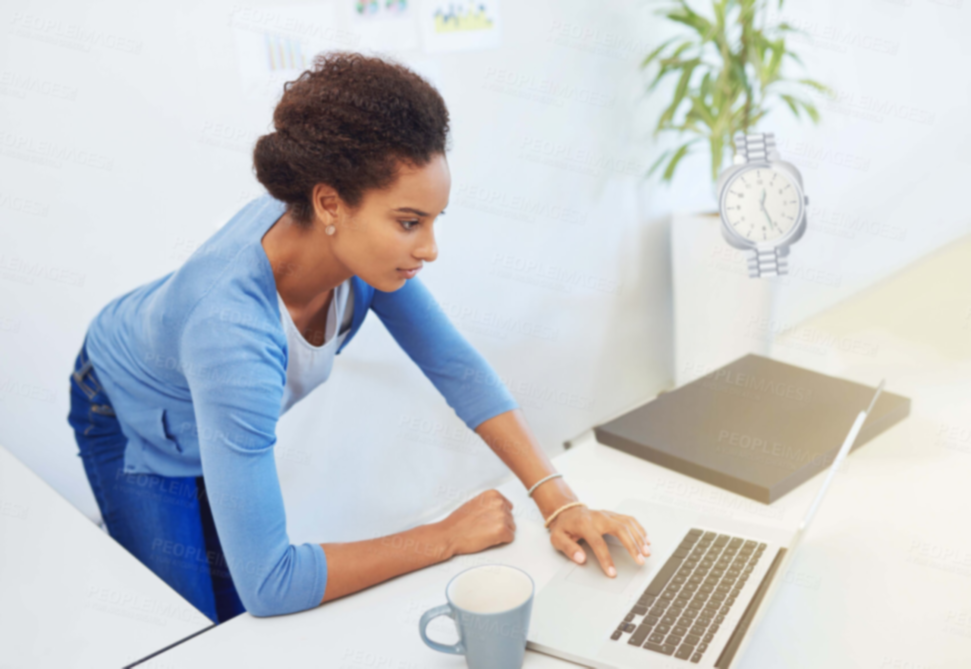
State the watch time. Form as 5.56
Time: 12.27
